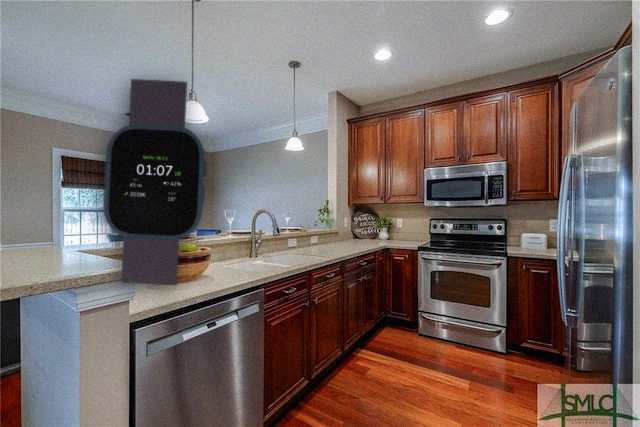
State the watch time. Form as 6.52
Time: 1.07
